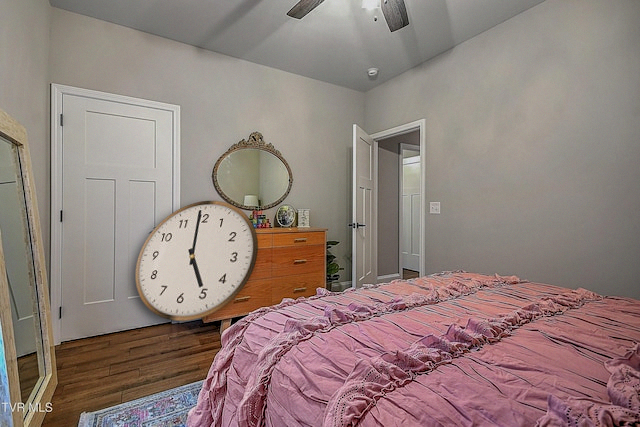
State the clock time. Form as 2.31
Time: 4.59
